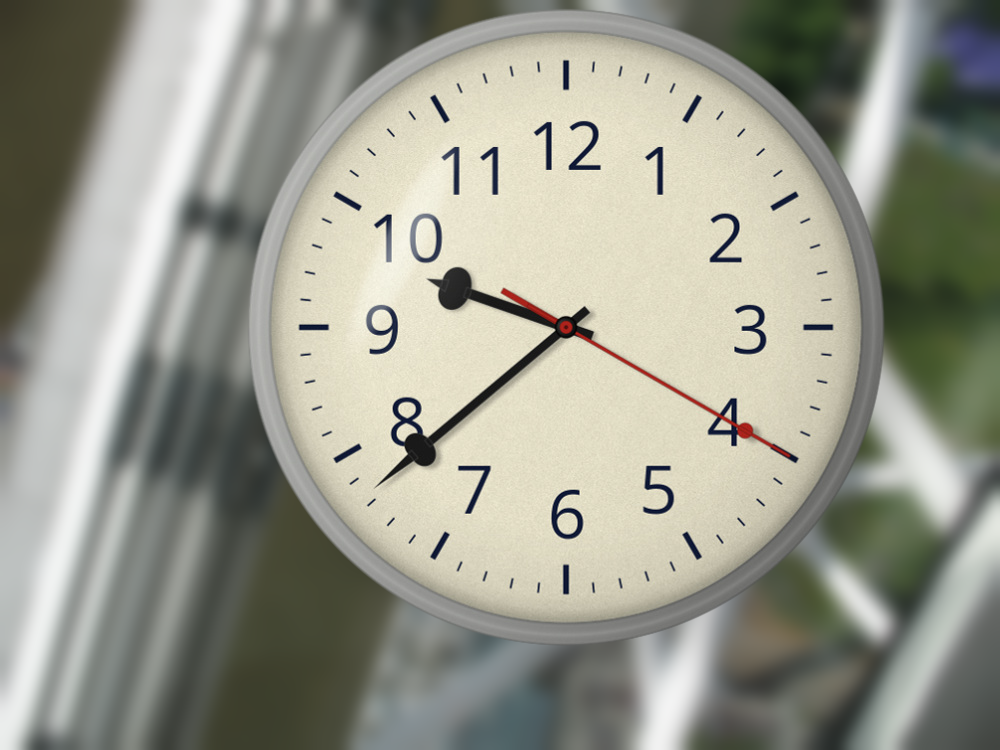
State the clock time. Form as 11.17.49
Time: 9.38.20
